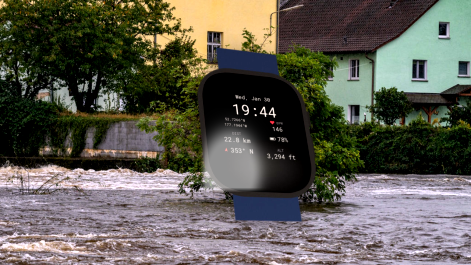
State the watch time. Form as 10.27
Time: 19.44
